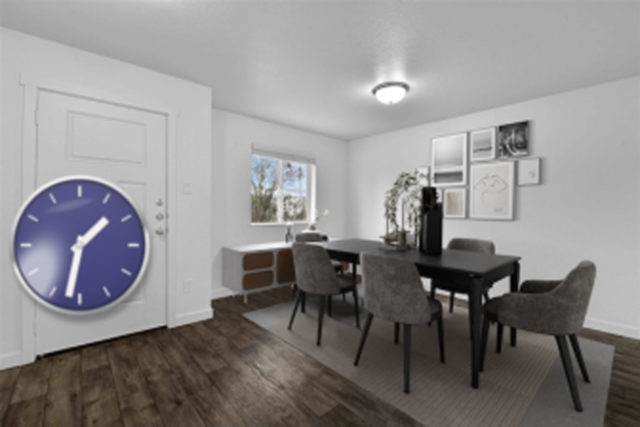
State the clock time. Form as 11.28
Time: 1.32
